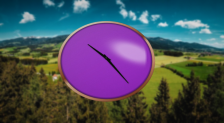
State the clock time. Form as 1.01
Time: 10.24
